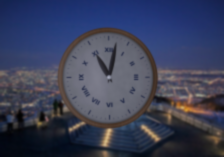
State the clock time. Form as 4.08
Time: 11.02
